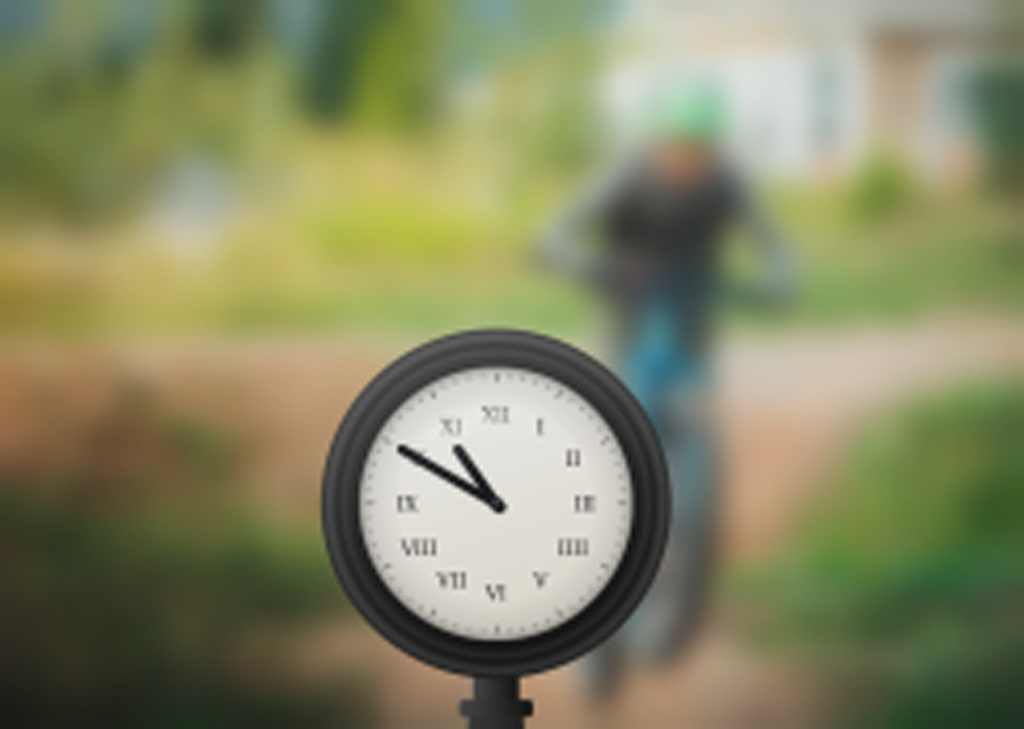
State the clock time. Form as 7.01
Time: 10.50
